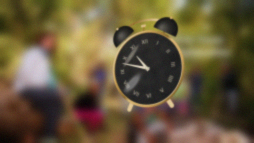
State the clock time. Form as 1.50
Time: 10.48
